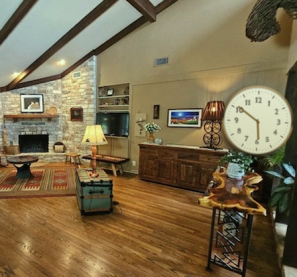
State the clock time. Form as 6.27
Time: 5.51
